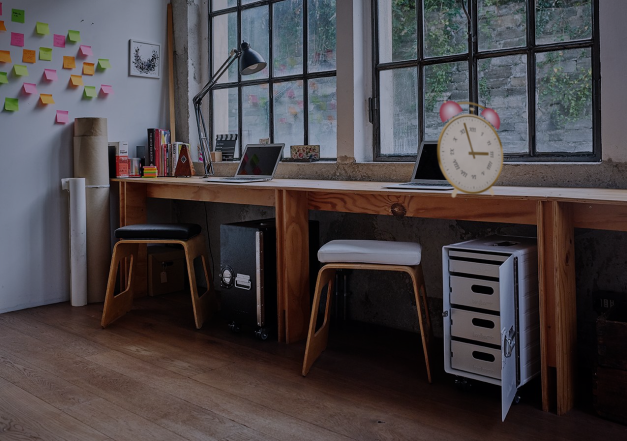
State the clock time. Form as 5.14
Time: 2.57
